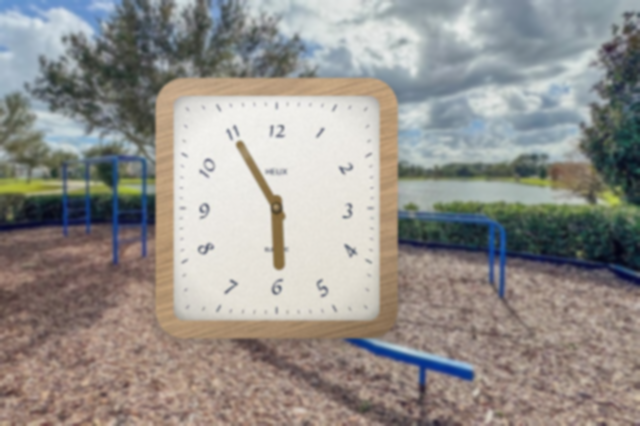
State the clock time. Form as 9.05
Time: 5.55
